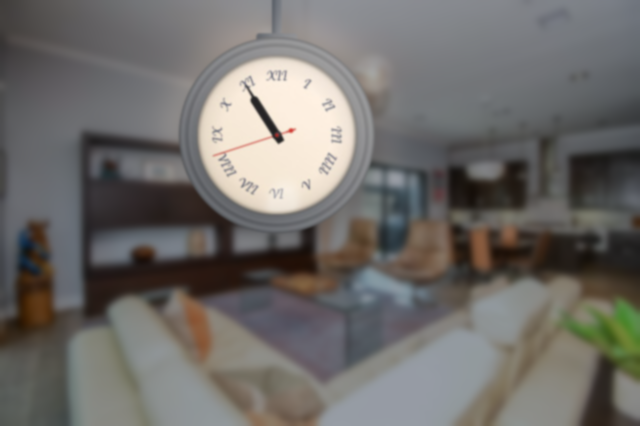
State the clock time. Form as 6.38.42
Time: 10.54.42
